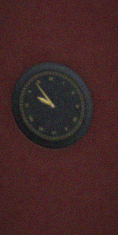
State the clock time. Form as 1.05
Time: 9.54
